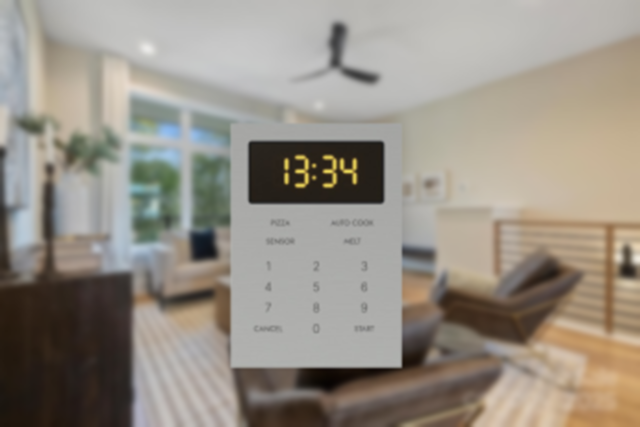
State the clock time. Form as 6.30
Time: 13.34
